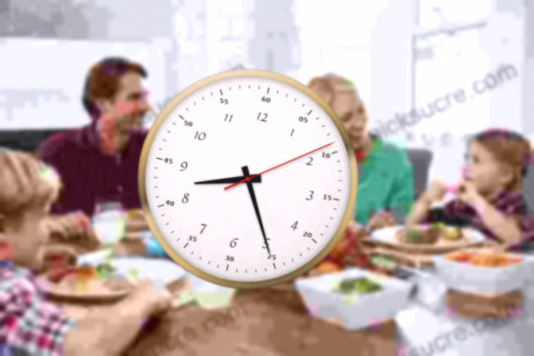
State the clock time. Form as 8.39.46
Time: 8.25.09
